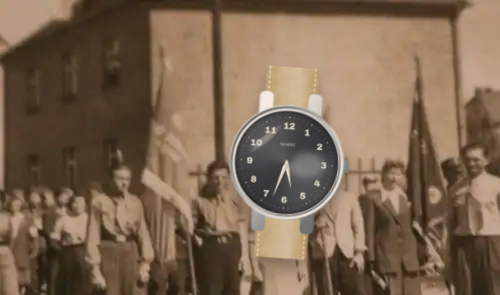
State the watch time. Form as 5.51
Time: 5.33
